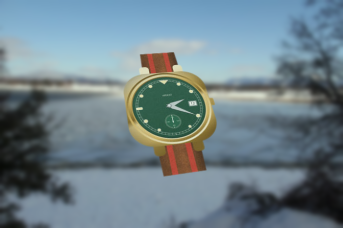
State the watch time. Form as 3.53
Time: 2.20
